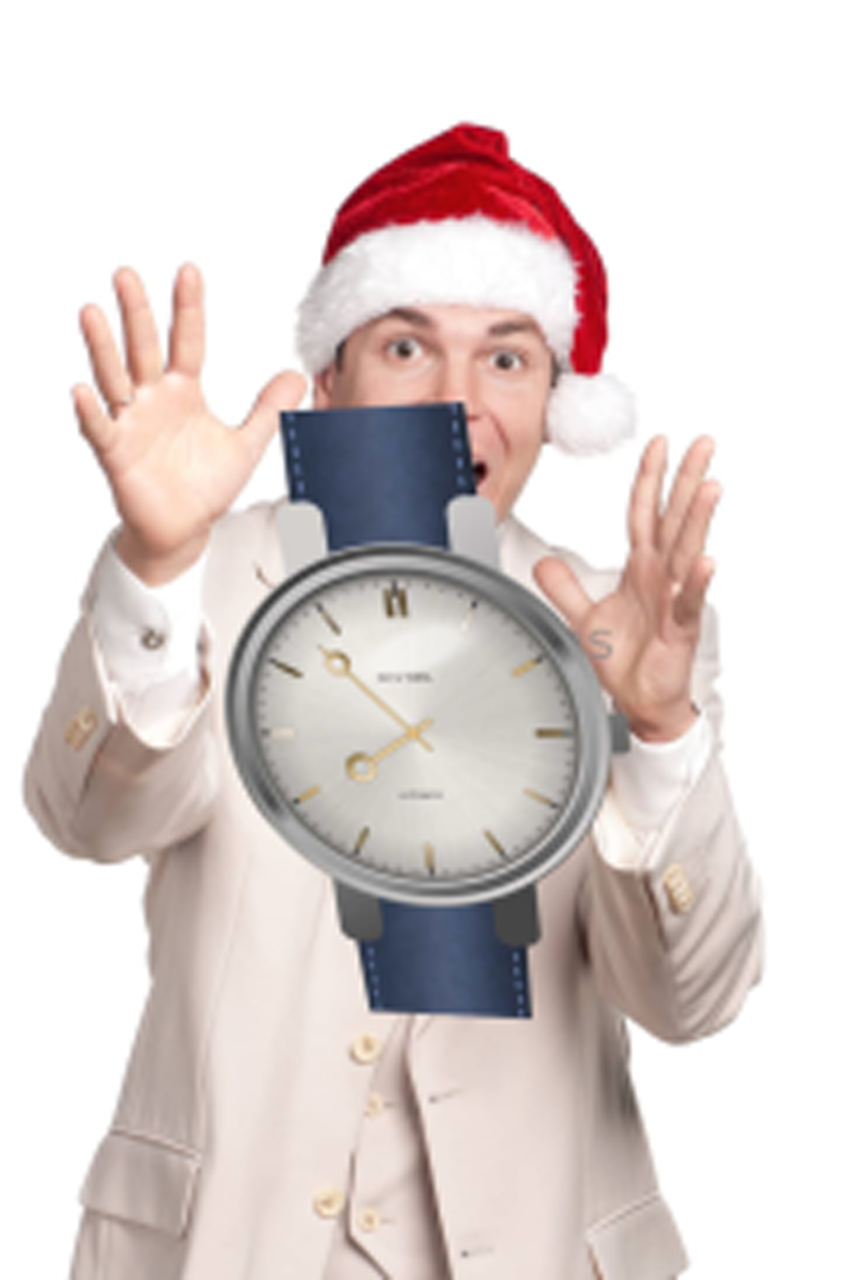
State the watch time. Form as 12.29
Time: 7.53
